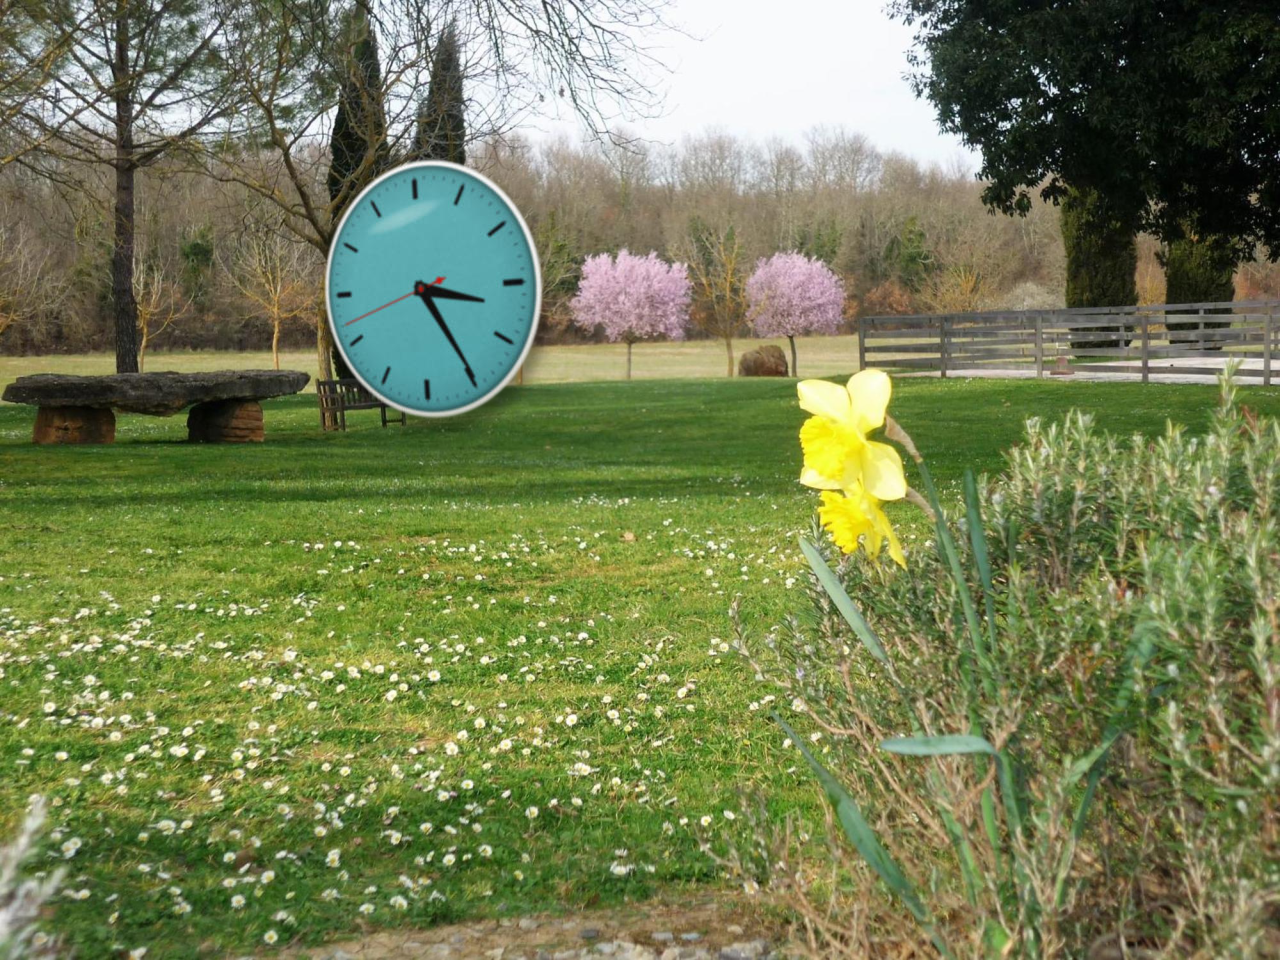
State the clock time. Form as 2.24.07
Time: 3.24.42
